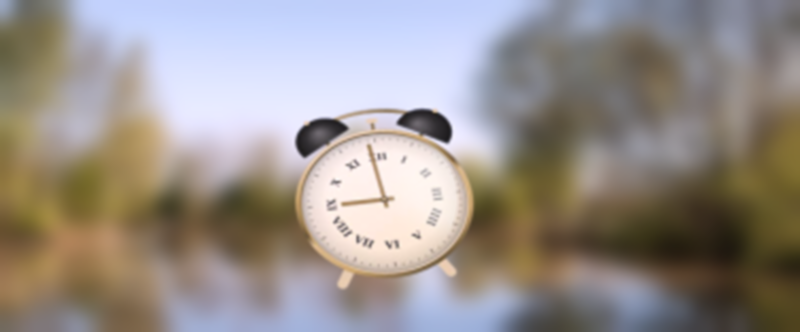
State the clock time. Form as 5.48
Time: 8.59
